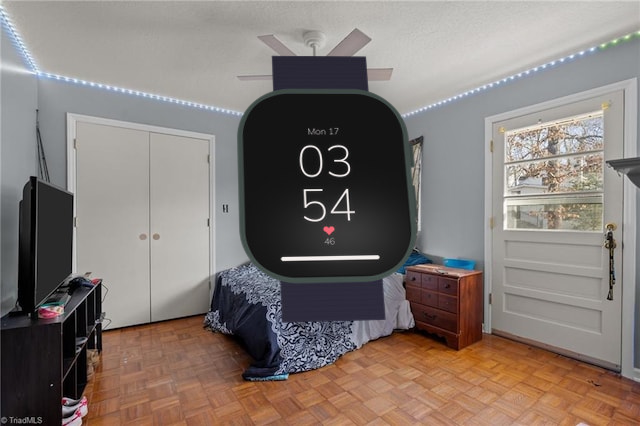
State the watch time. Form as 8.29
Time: 3.54
